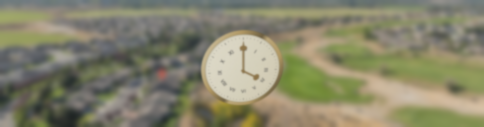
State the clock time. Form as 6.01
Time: 4.00
